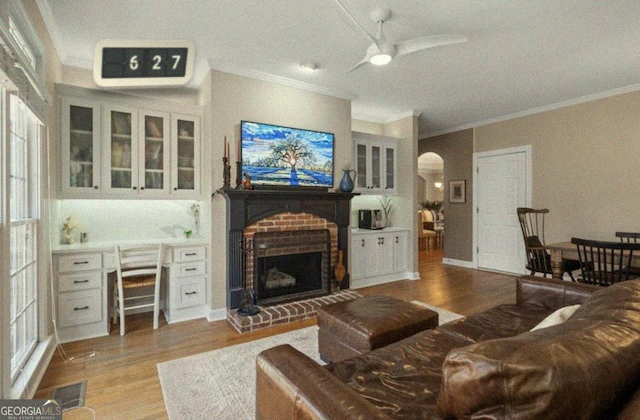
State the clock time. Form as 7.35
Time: 6.27
